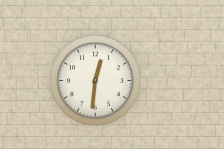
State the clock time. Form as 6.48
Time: 12.31
